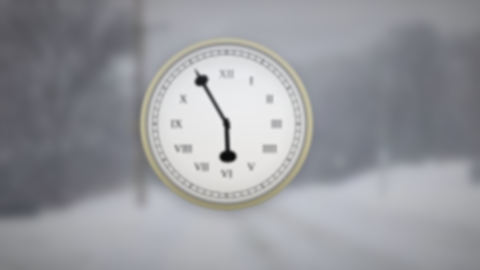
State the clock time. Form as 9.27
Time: 5.55
